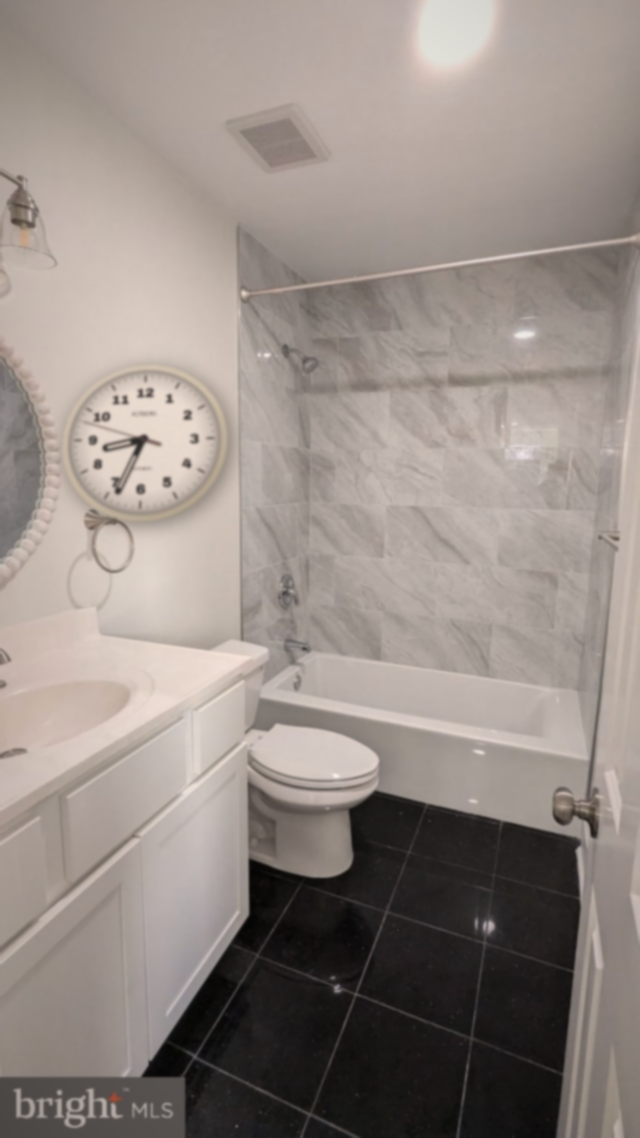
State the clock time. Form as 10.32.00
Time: 8.33.48
